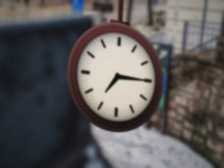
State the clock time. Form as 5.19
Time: 7.15
